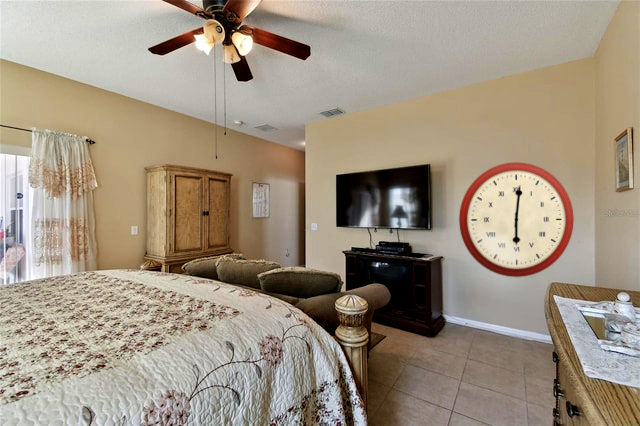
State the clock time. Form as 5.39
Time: 6.01
